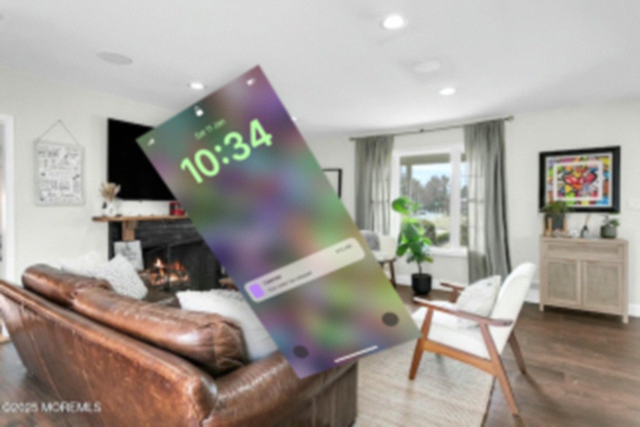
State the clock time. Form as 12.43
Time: 10.34
